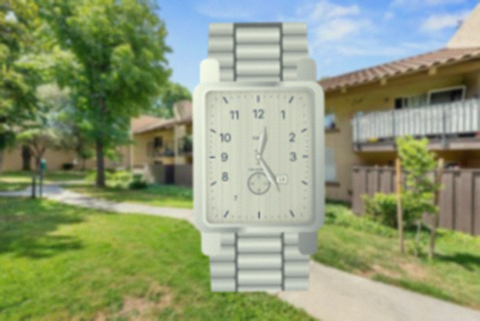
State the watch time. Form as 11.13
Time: 12.25
